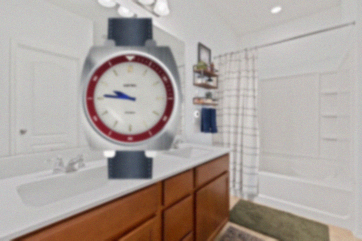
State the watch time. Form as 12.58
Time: 9.46
